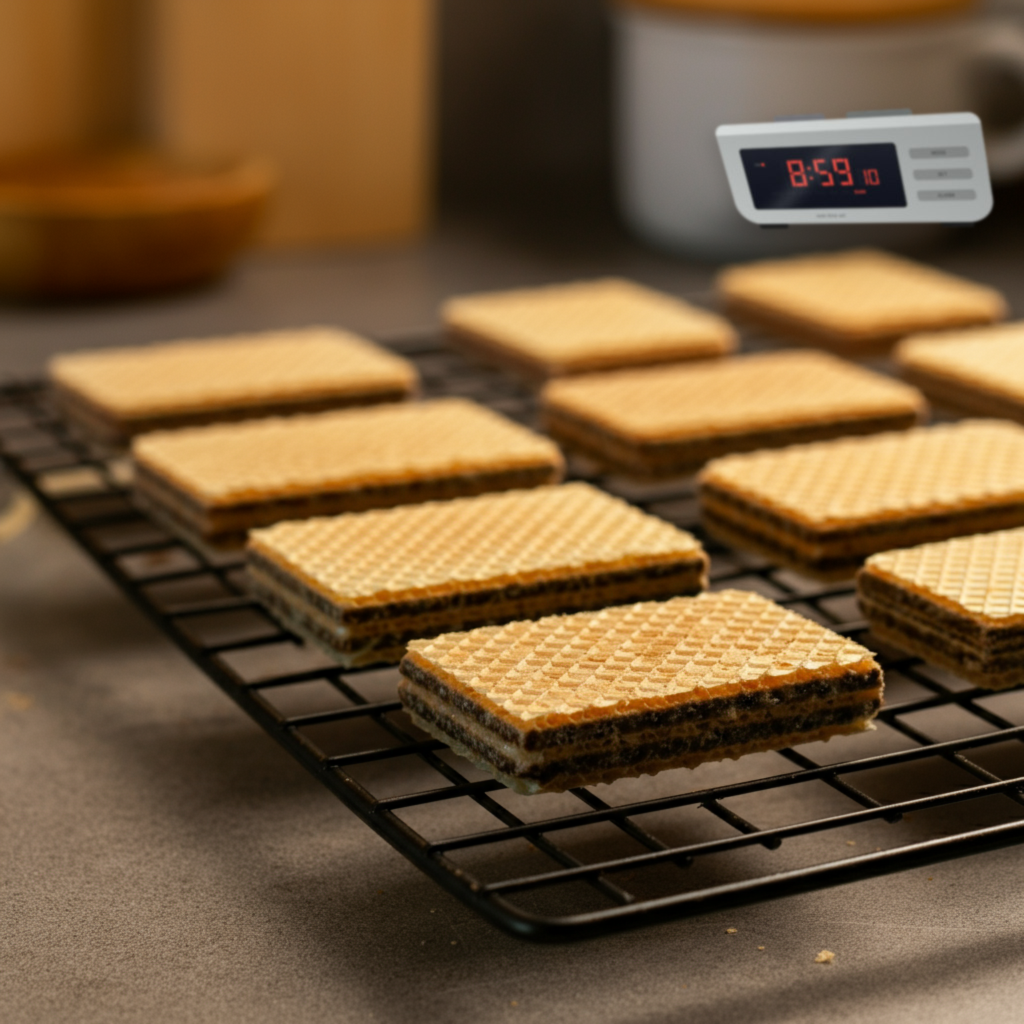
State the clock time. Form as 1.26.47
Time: 8.59.10
